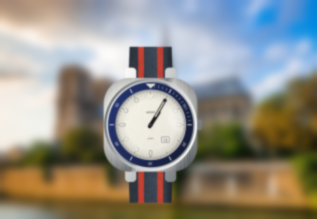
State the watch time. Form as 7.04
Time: 1.05
